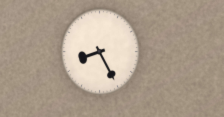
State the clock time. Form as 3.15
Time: 8.25
